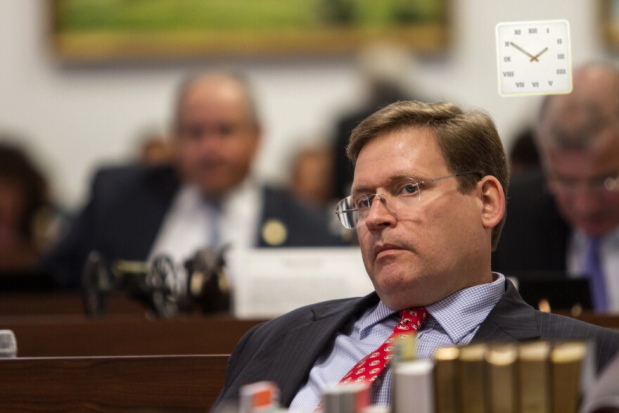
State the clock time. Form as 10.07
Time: 1.51
